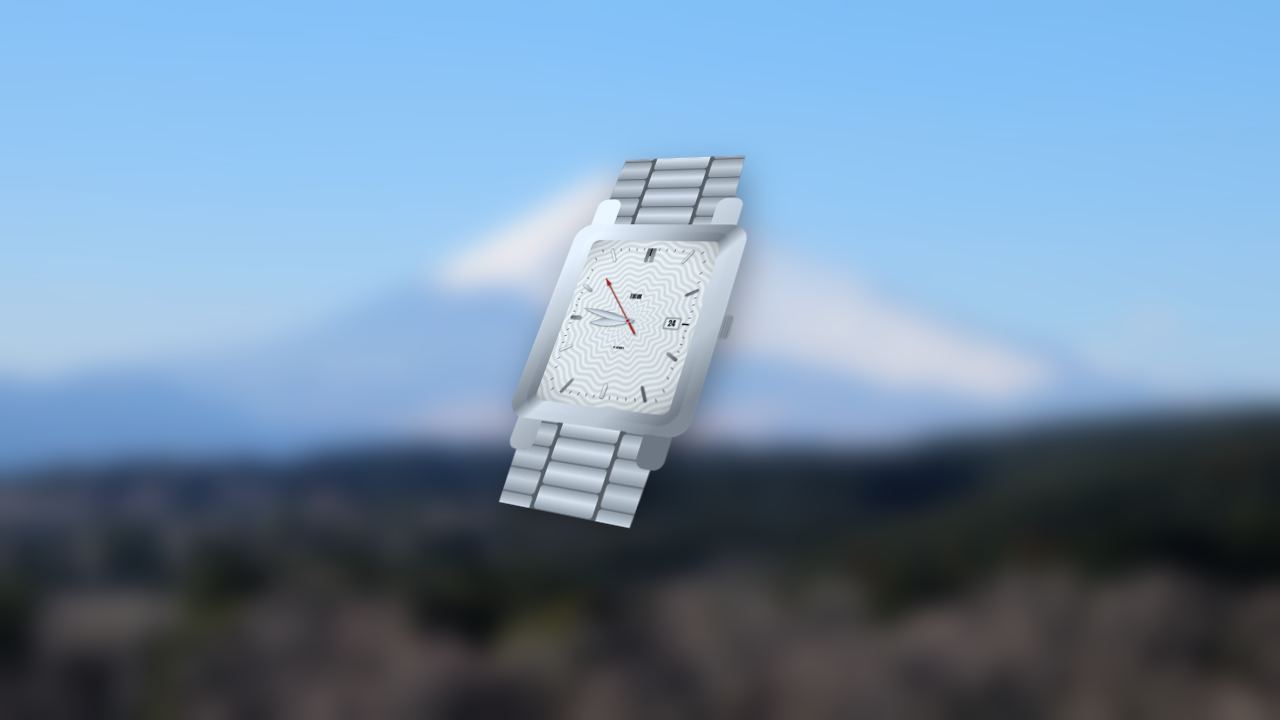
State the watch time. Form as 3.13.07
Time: 8.46.53
